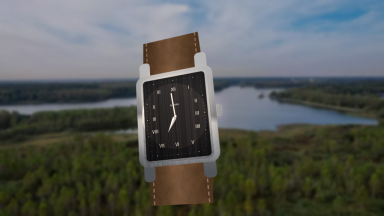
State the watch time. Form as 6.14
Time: 6.59
